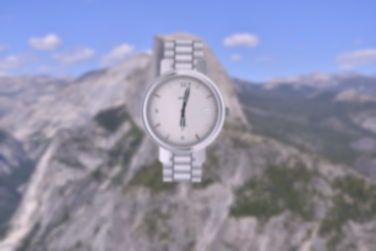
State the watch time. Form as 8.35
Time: 6.02
